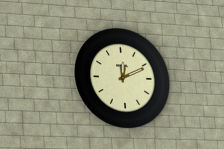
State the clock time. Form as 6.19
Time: 12.11
